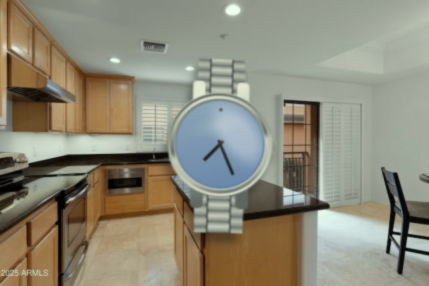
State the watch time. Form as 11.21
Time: 7.26
